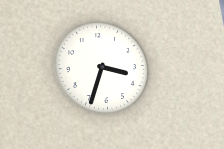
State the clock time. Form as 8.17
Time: 3.34
